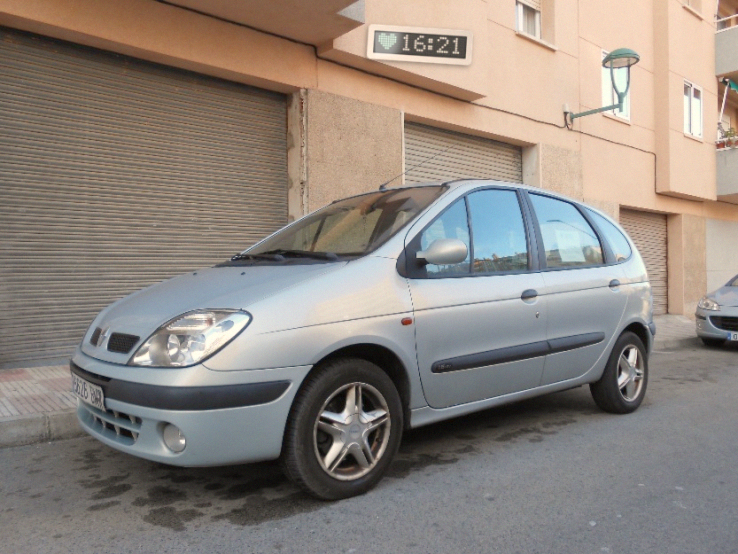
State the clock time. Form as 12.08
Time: 16.21
